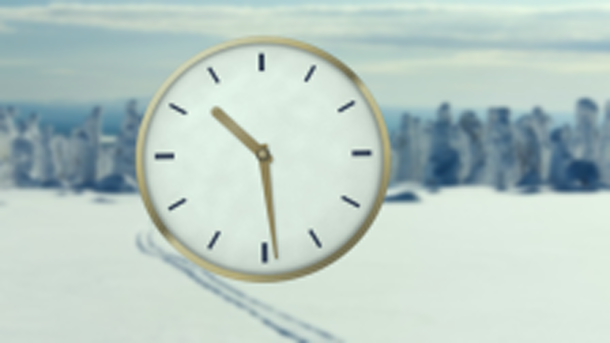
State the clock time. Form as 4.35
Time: 10.29
